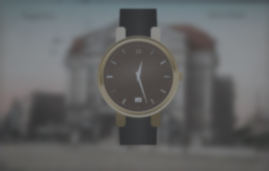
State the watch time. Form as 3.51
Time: 12.27
